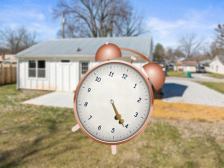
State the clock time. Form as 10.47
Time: 4.21
